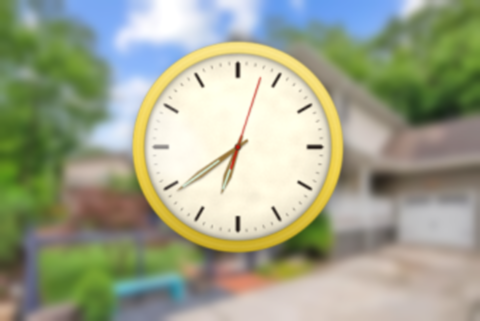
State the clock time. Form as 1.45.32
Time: 6.39.03
